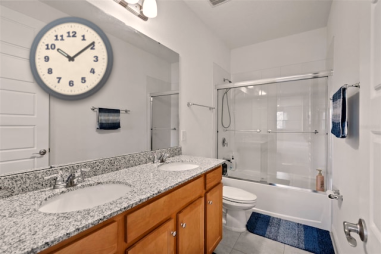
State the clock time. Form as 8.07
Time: 10.09
